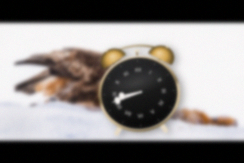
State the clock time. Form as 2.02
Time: 8.42
